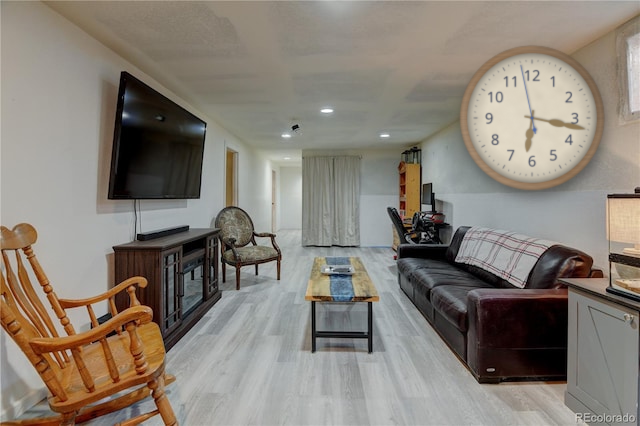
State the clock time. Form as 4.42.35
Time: 6.16.58
